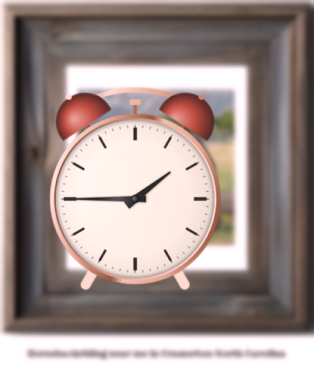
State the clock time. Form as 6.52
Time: 1.45
